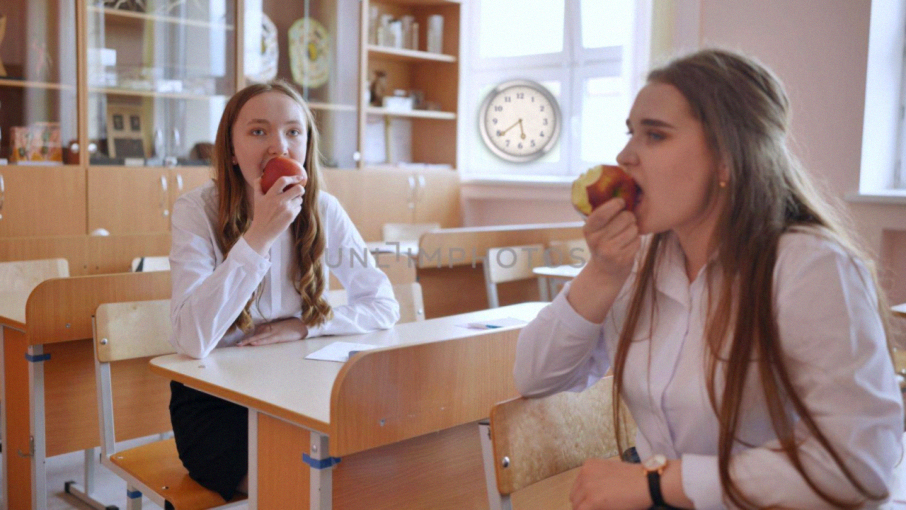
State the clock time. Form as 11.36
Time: 5.39
